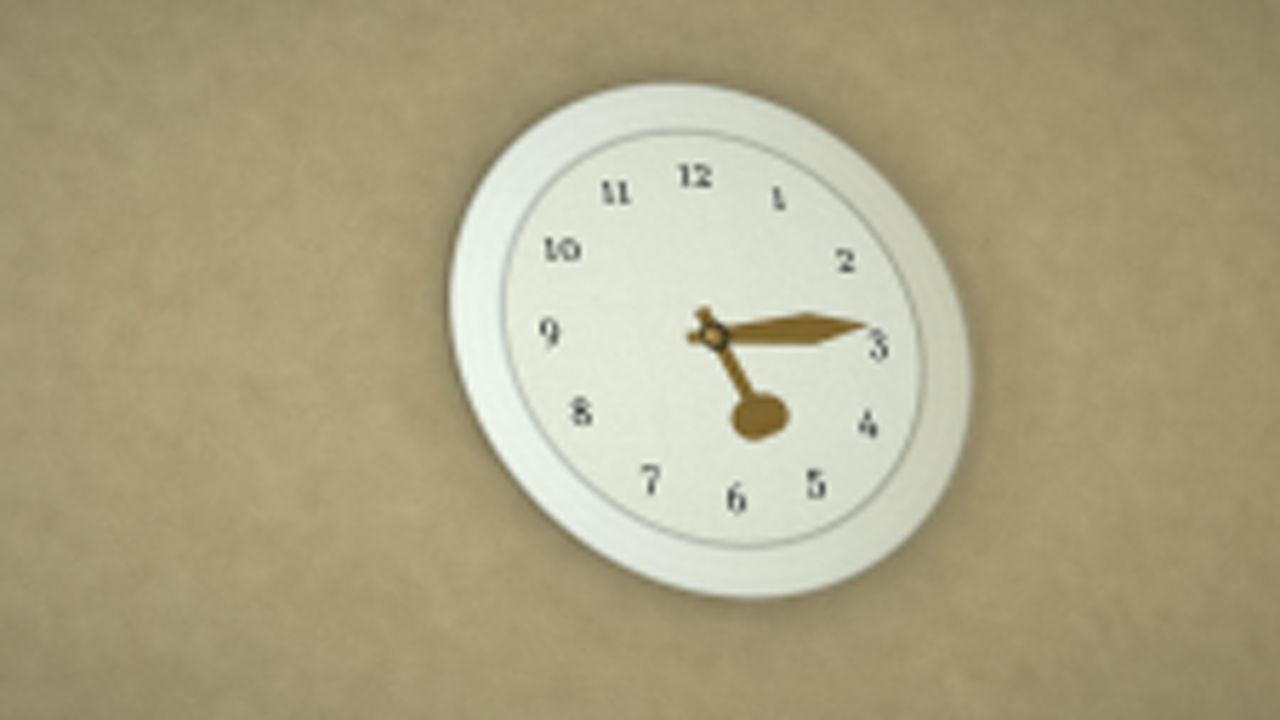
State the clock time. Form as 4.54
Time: 5.14
